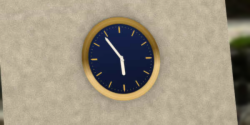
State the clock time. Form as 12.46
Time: 5.54
